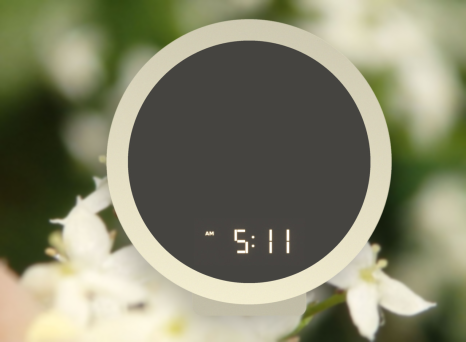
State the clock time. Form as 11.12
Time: 5.11
